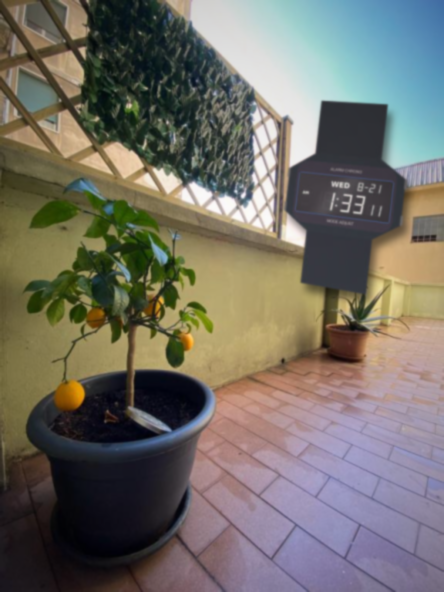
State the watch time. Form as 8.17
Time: 1.33
